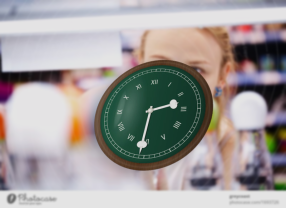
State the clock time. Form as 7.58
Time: 2.31
